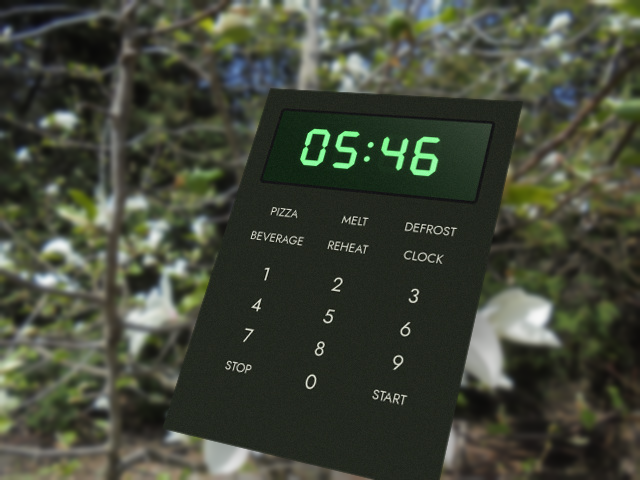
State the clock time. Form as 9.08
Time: 5.46
